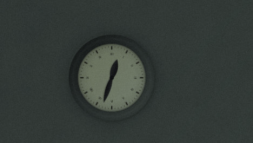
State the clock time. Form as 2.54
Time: 12.33
